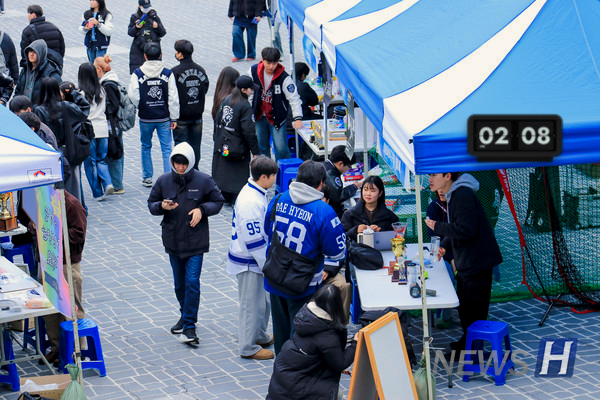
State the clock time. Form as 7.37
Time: 2.08
